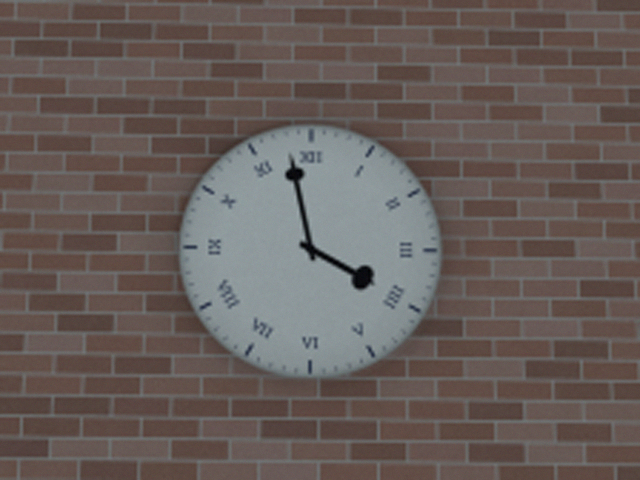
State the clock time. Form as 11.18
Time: 3.58
